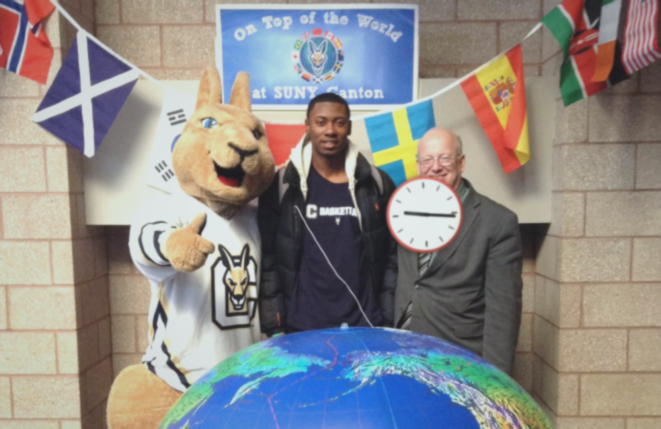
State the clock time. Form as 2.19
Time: 9.16
